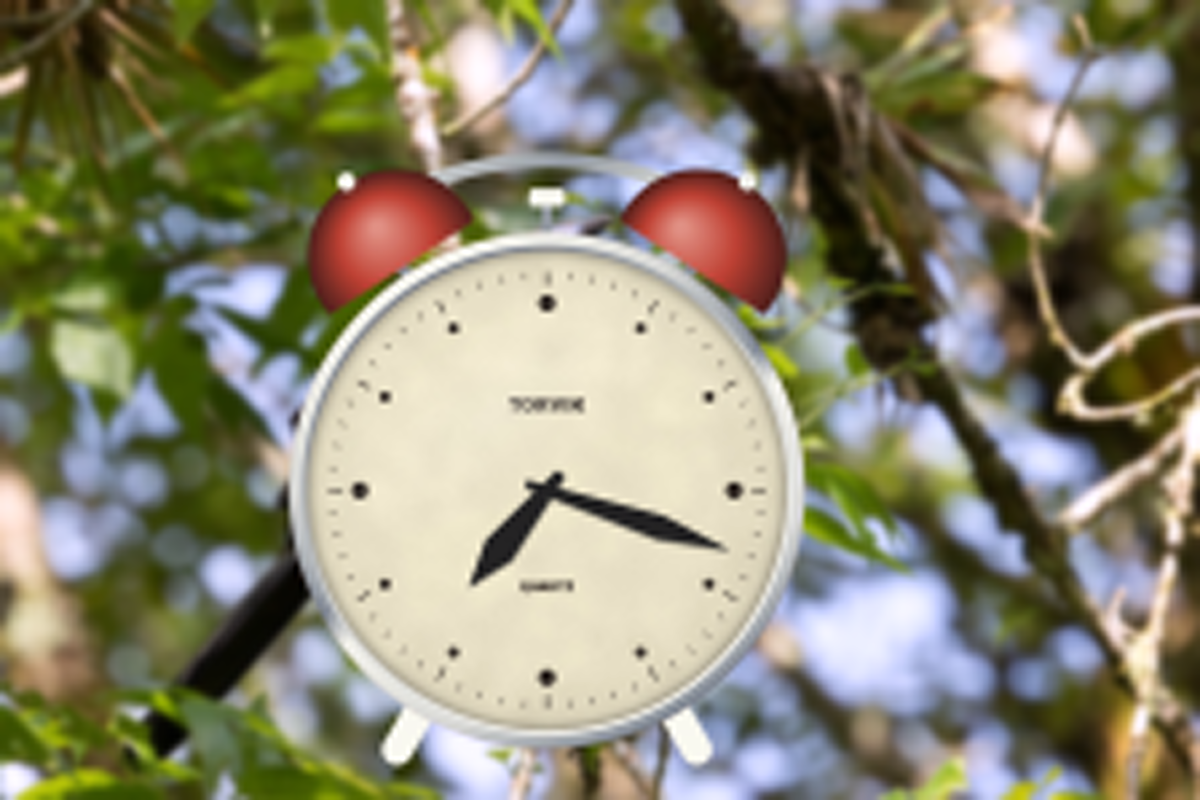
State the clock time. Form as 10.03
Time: 7.18
